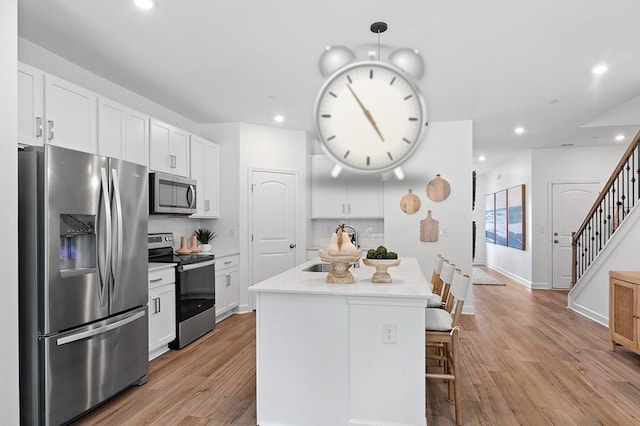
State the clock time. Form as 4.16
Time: 4.54
